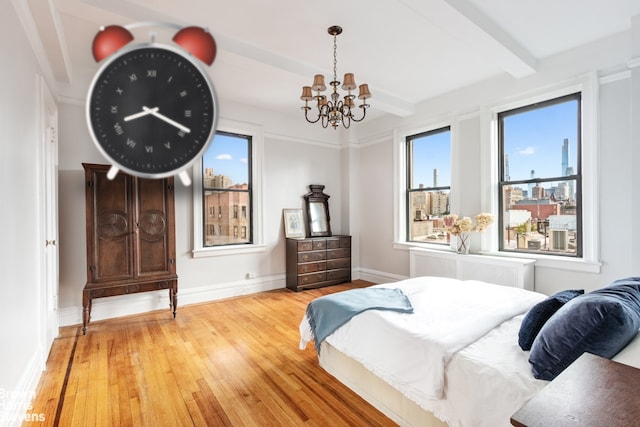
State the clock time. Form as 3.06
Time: 8.19
